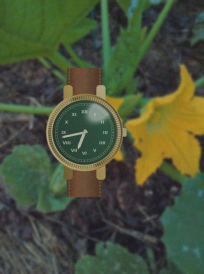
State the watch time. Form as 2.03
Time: 6.43
